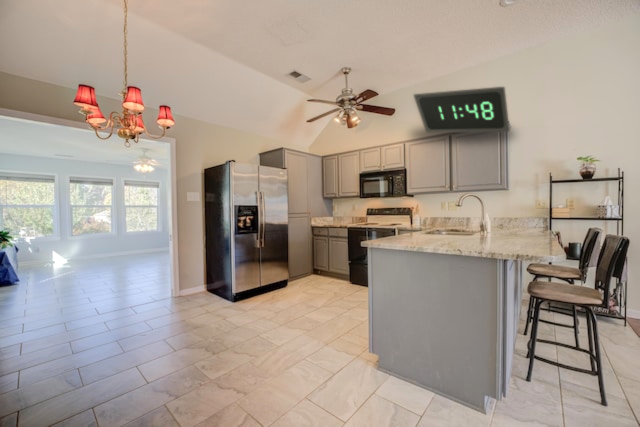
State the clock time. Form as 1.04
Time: 11.48
